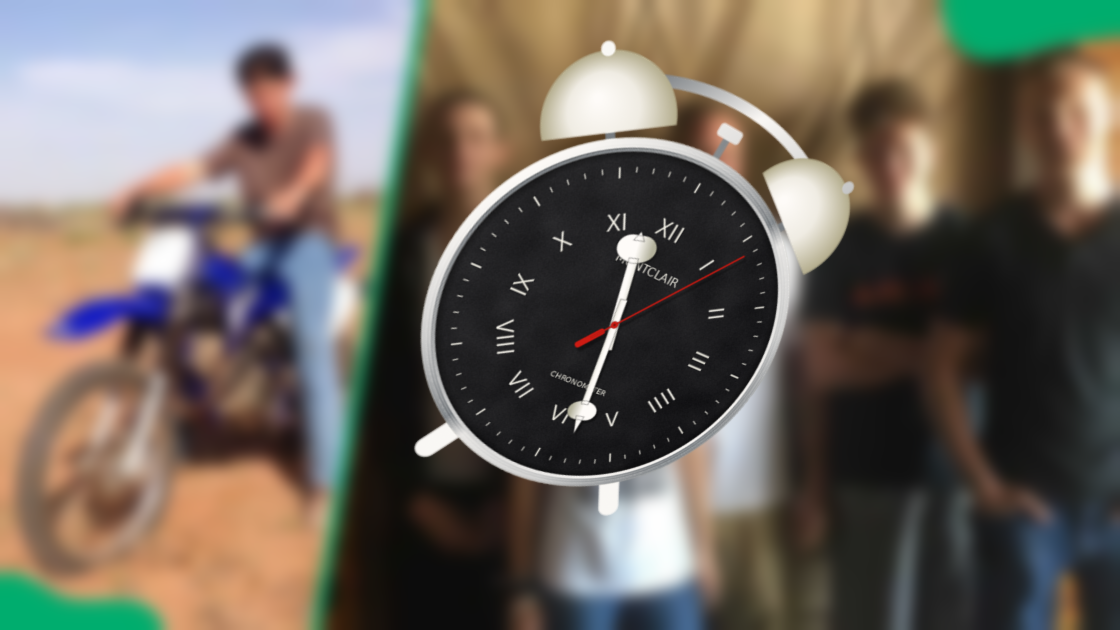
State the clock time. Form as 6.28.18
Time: 11.28.06
